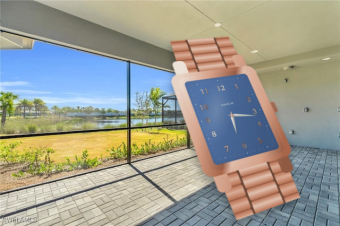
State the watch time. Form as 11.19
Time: 6.17
